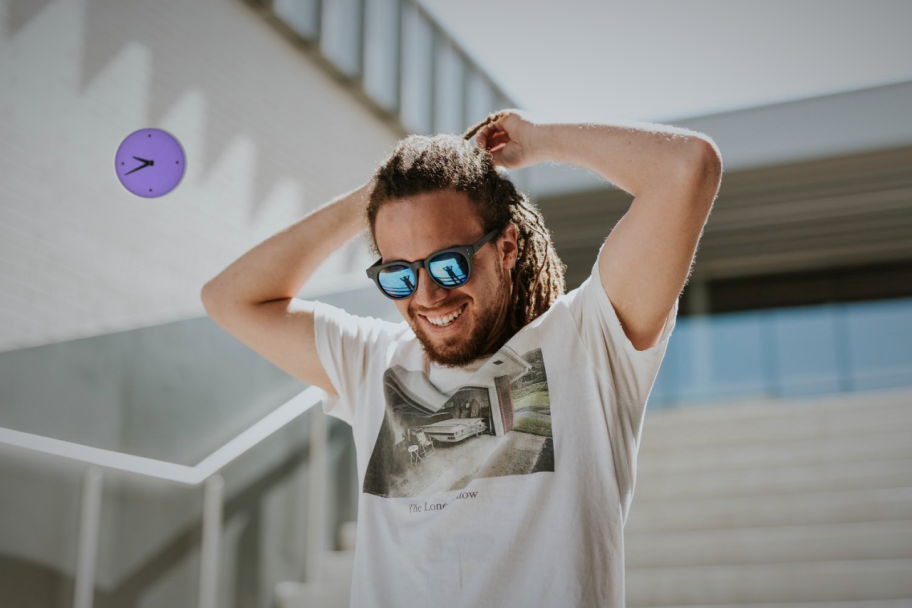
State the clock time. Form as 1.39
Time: 9.41
